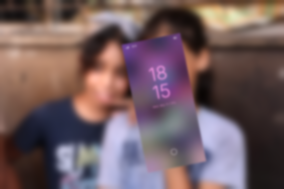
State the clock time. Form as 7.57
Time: 18.15
